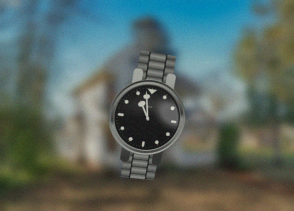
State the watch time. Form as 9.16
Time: 10.58
